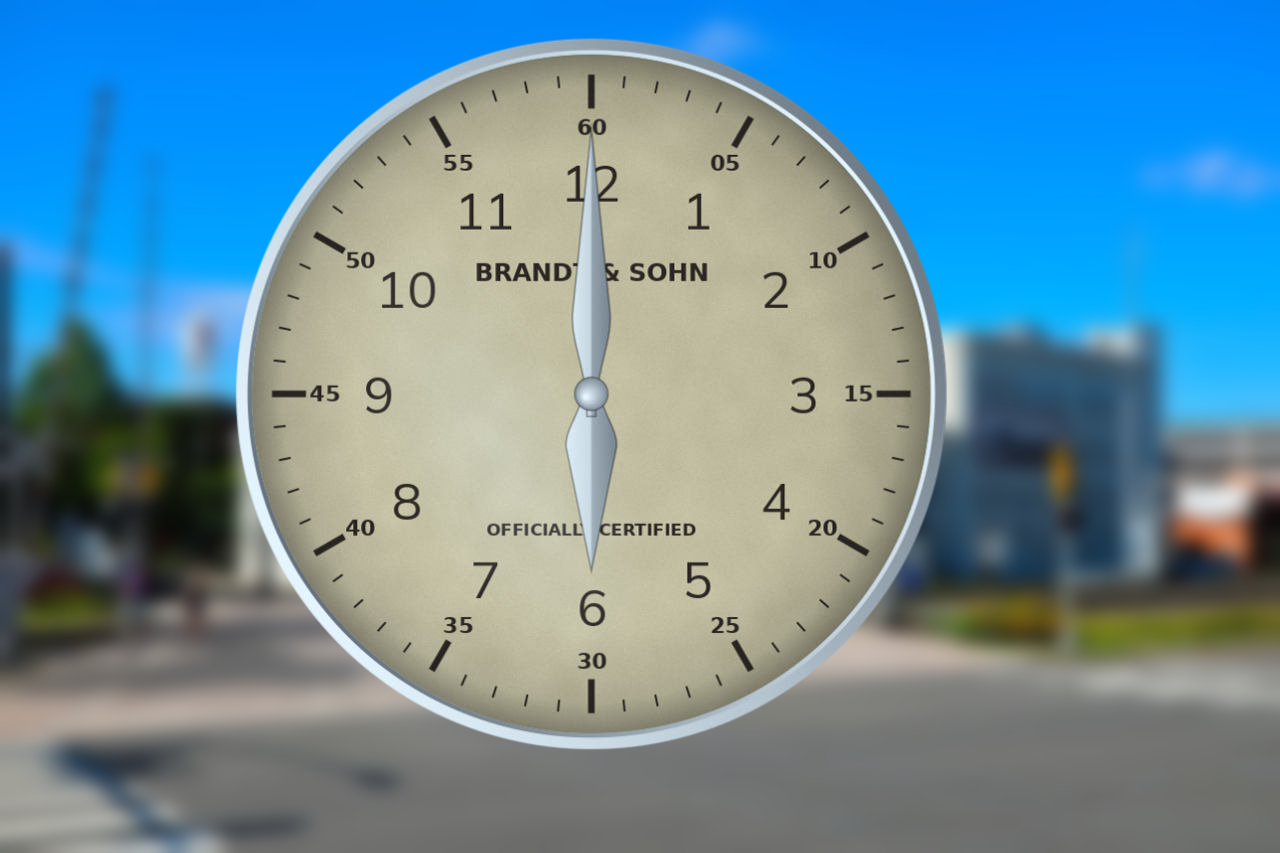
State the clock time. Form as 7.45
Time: 6.00
